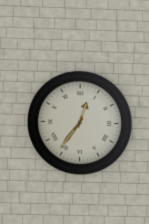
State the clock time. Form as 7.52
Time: 12.36
